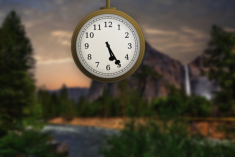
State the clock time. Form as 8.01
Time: 5.25
